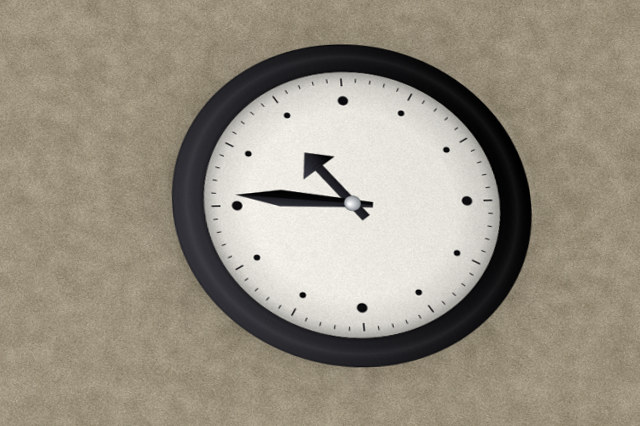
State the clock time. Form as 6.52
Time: 10.46
